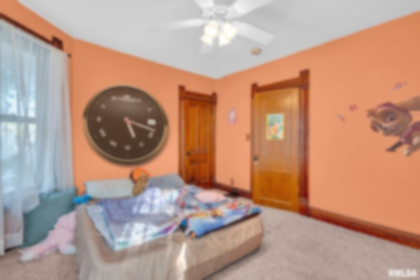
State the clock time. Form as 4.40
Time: 5.18
